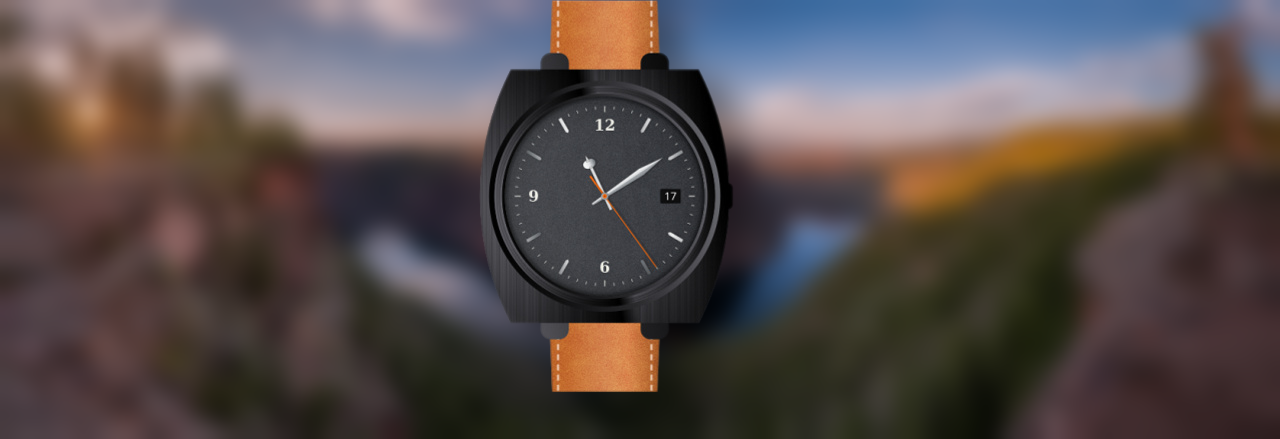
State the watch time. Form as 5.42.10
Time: 11.09.24
